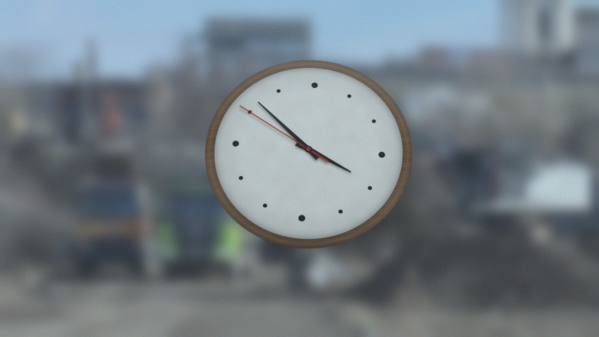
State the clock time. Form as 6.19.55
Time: 3.51.50
